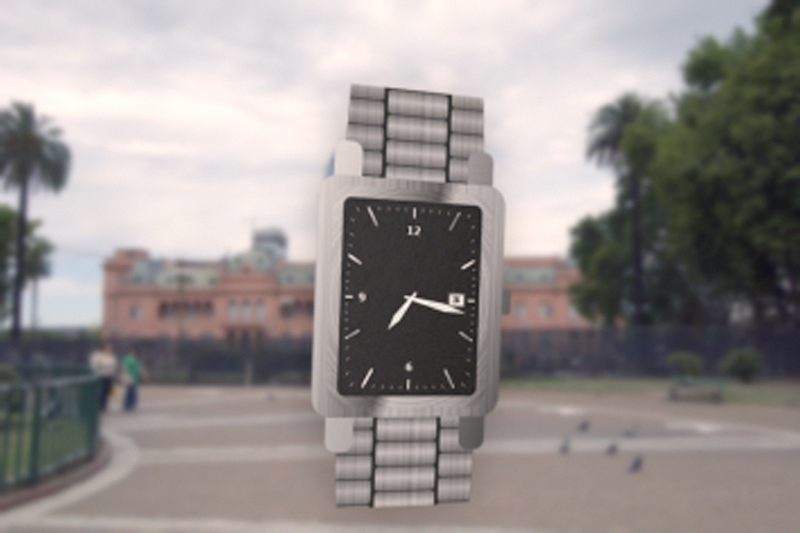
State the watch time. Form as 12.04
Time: 7.17
